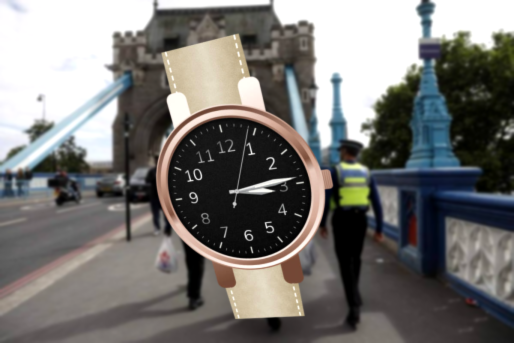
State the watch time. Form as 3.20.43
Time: 3.14.04
